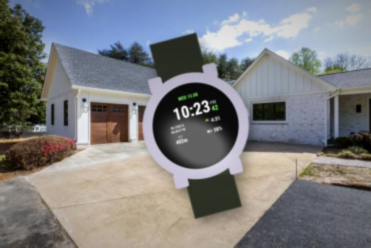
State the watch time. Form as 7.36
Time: 10.23
